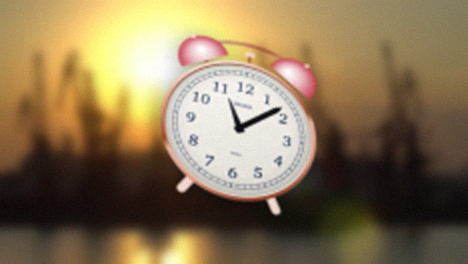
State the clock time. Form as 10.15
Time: 11.08
